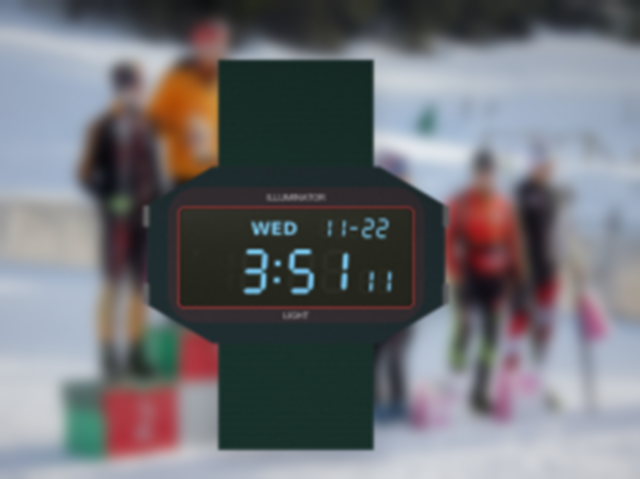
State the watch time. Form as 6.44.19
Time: 3.51.11
